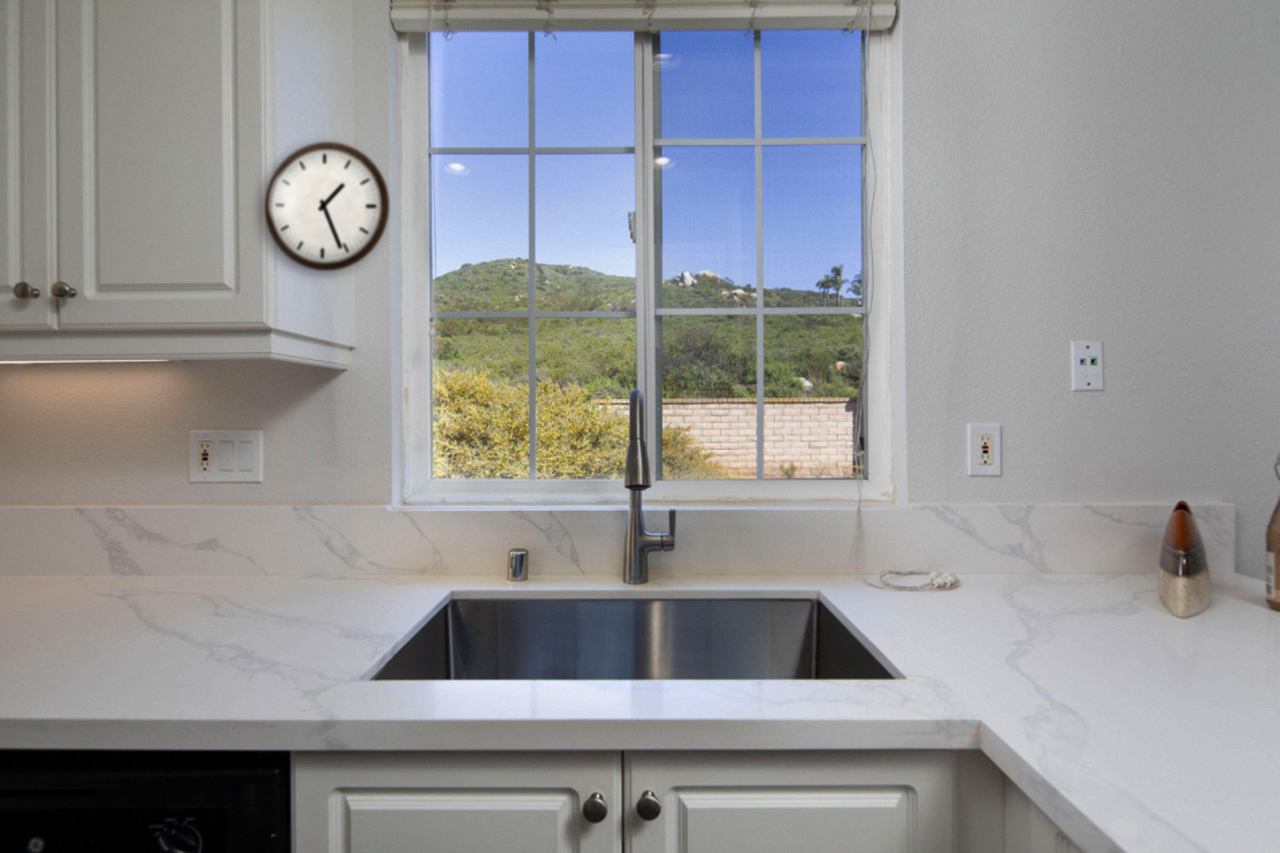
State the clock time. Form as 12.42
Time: 1.26
